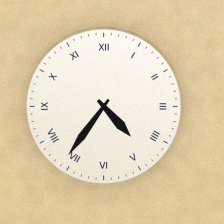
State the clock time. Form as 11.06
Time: 4.36
